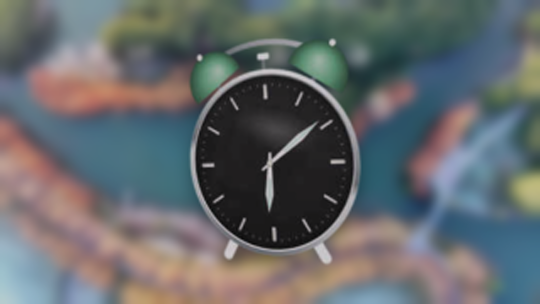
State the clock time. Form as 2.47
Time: 6.09
